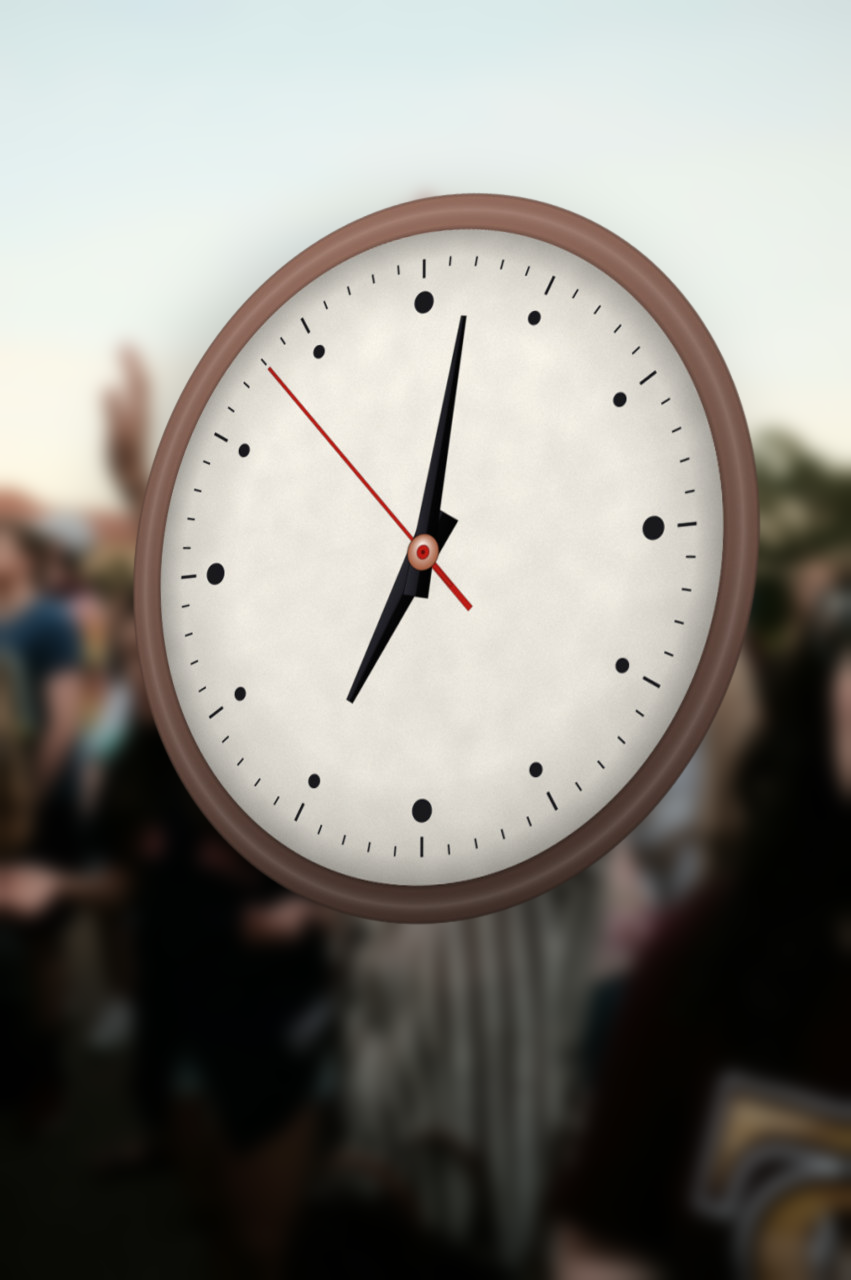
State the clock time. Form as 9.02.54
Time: 7.01.53
